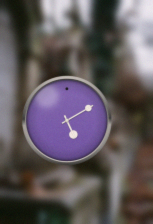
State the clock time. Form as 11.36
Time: 5.10
